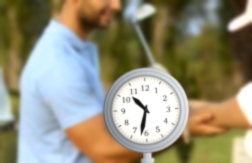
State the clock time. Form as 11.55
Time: 10.32
